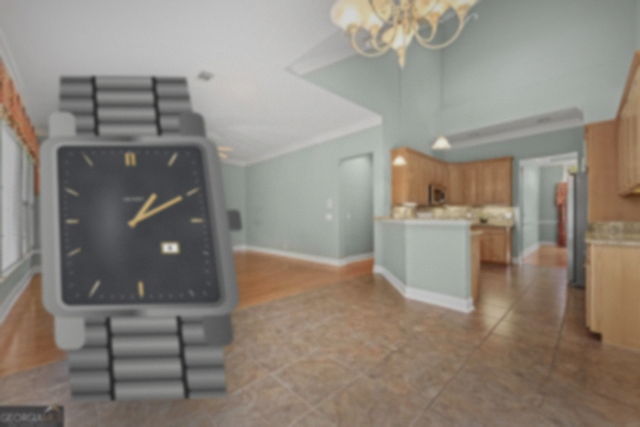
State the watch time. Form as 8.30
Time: 1.10
